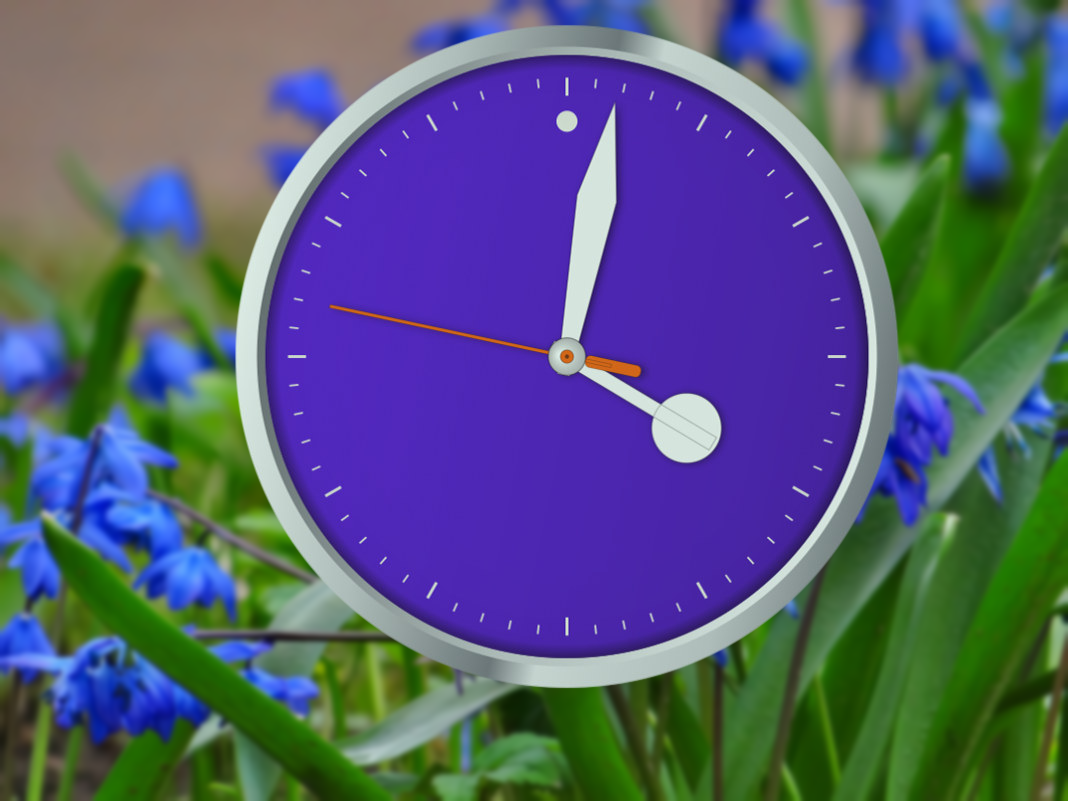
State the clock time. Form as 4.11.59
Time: 4.01.47
